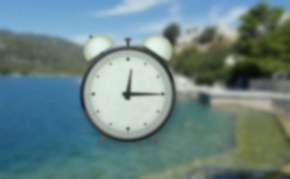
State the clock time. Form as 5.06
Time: 12.15
